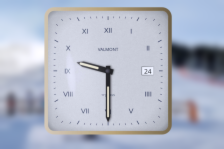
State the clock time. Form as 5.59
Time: 9.30
